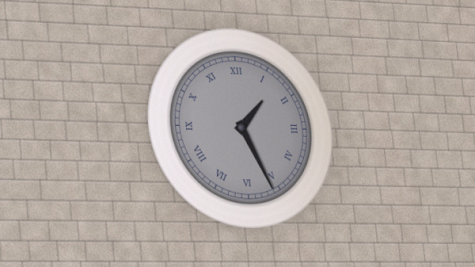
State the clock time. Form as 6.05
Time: 1.26
